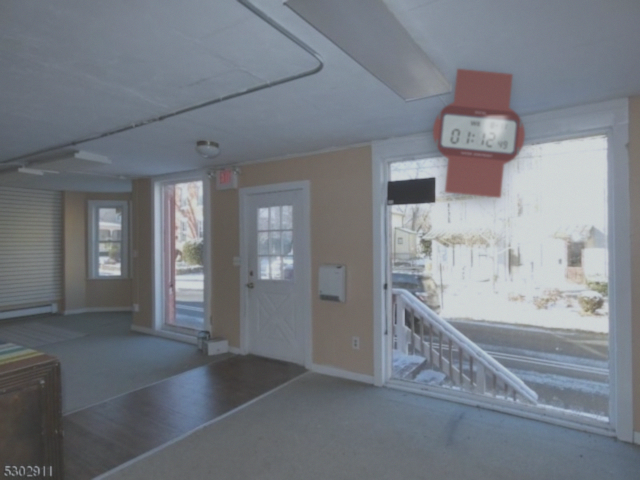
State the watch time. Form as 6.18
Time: 1.12
